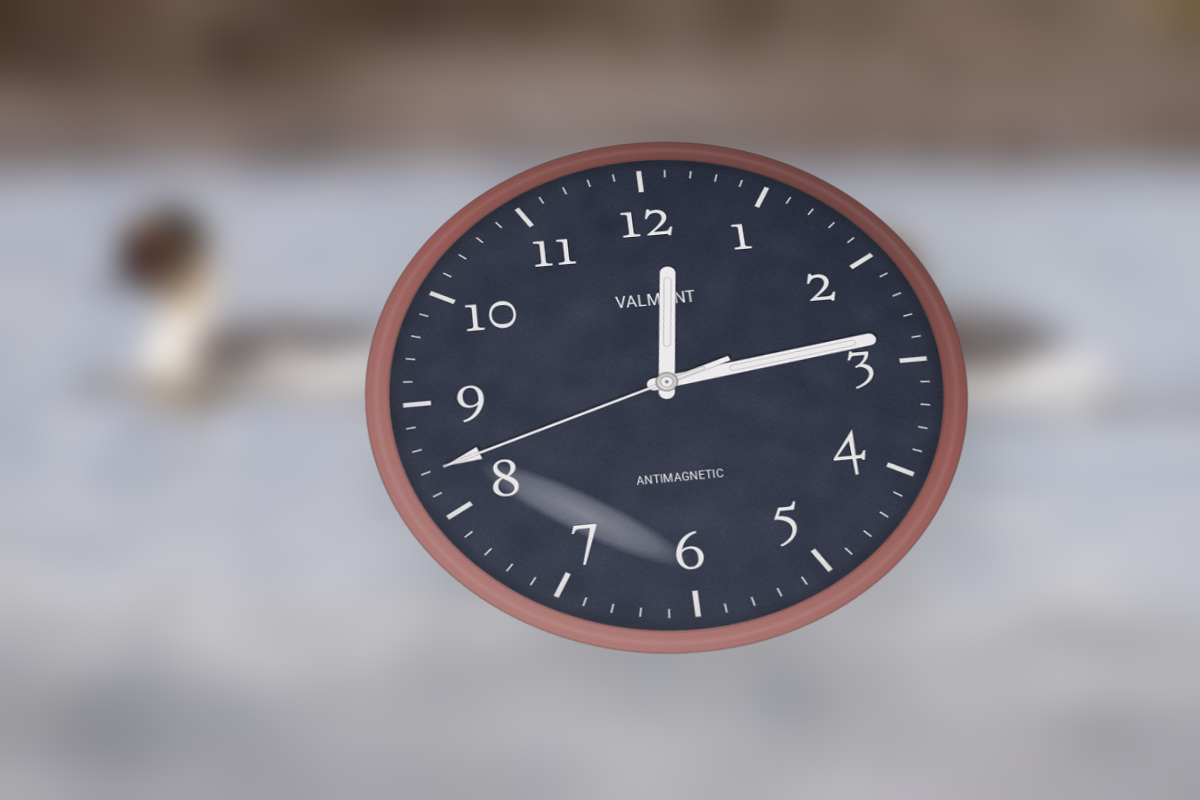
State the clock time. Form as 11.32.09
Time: 12.13.42
